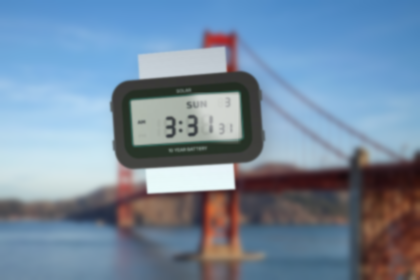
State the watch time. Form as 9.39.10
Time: 3.31.31
